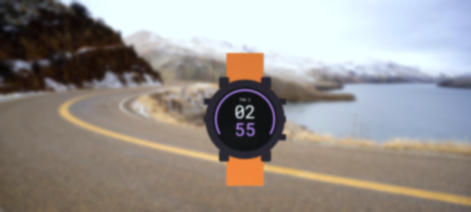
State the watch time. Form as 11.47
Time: 2.55
